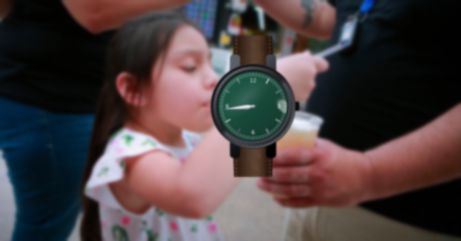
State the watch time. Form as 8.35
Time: 8.44
